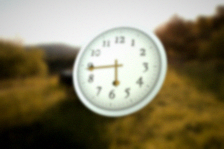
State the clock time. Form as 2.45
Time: 5.44
